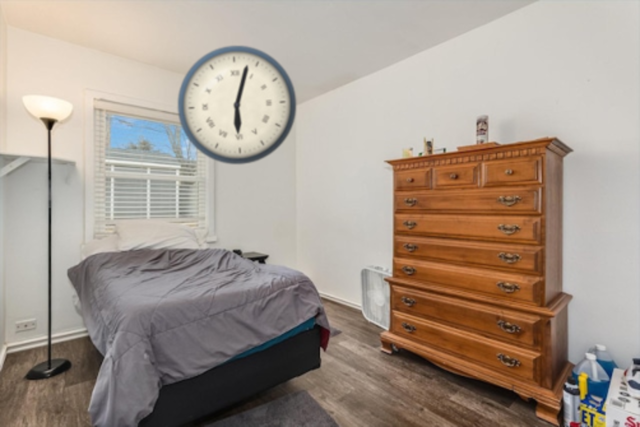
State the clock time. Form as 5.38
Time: 6.03
